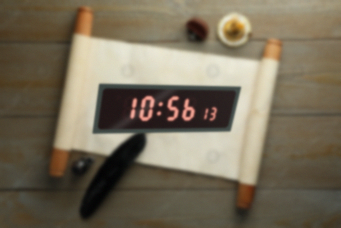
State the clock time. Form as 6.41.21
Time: 10.56.13
